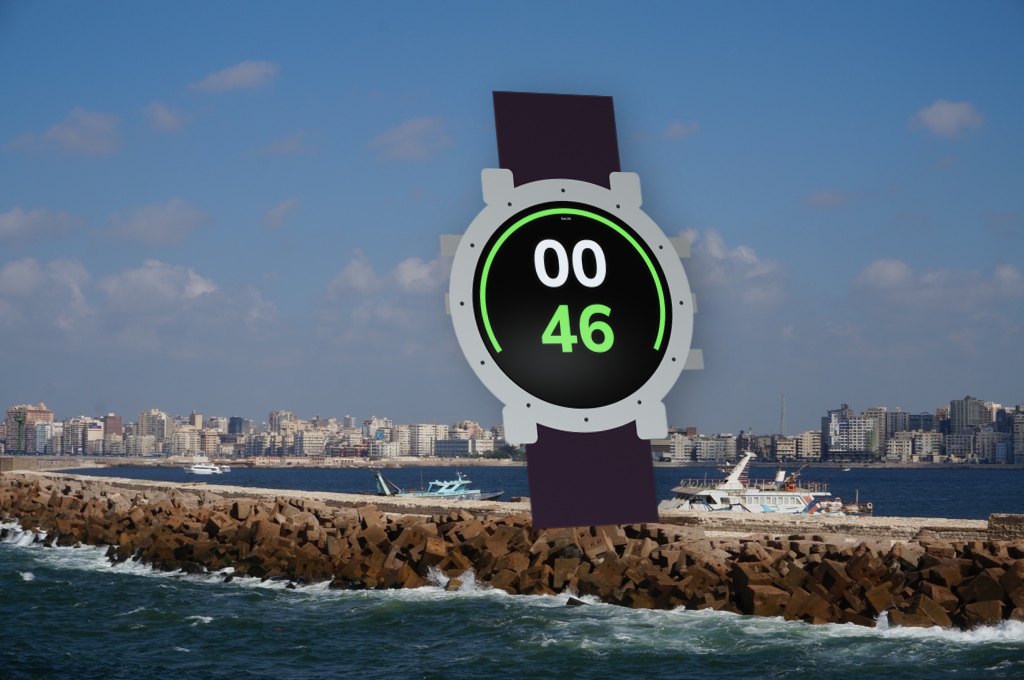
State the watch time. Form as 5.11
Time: 0.46
